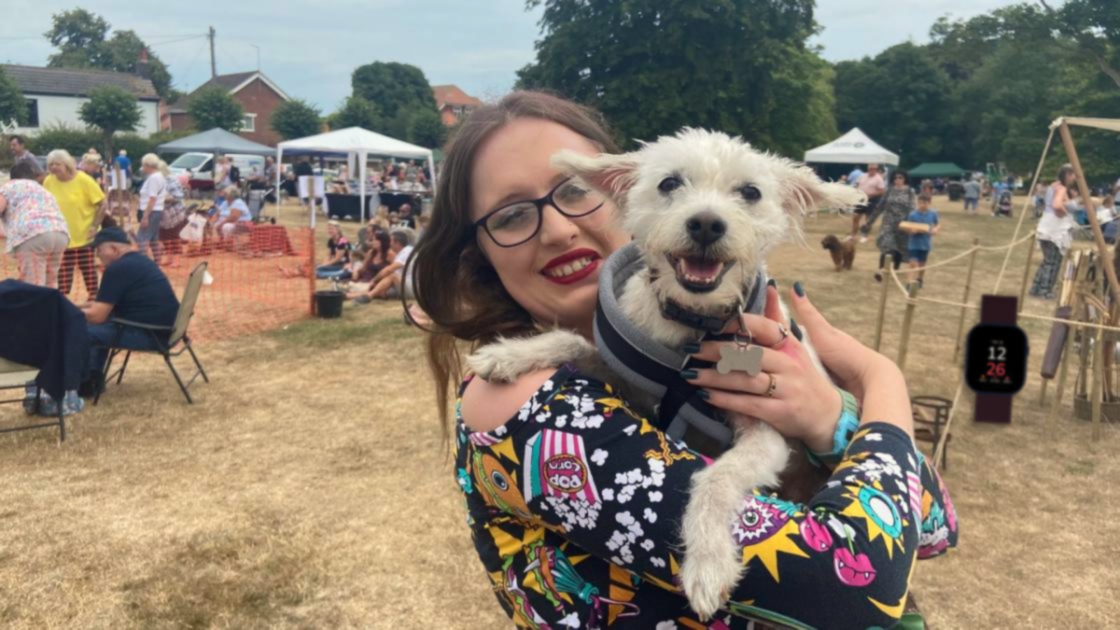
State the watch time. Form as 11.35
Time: 12.26
